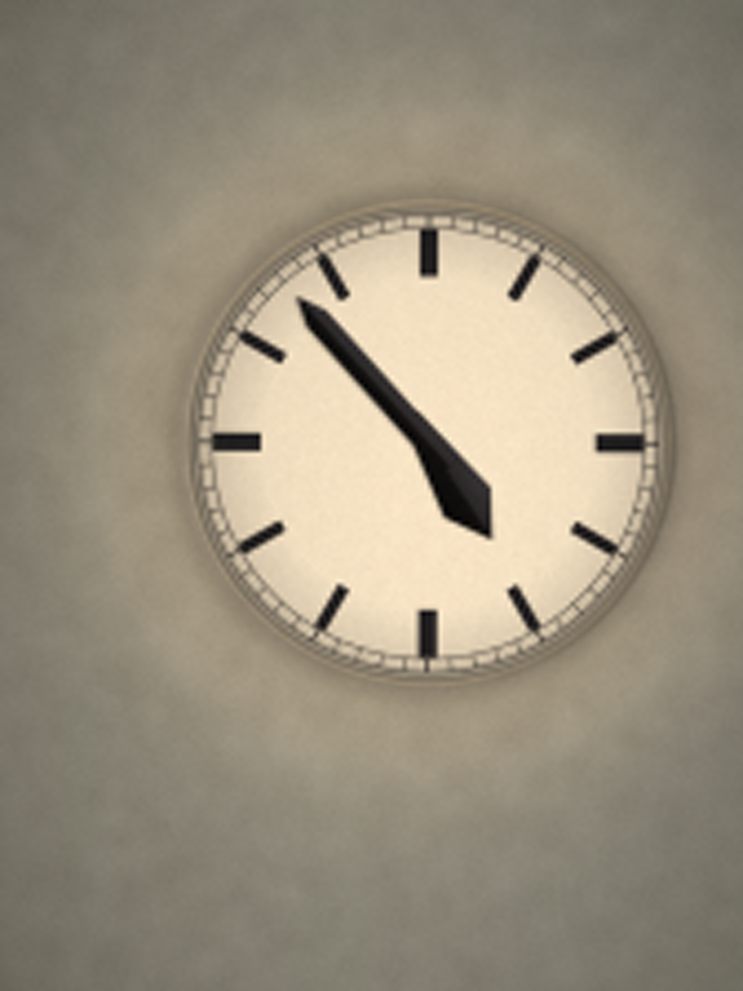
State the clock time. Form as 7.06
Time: 4.53
